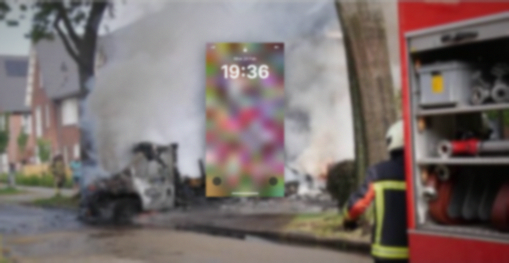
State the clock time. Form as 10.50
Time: 19.36
